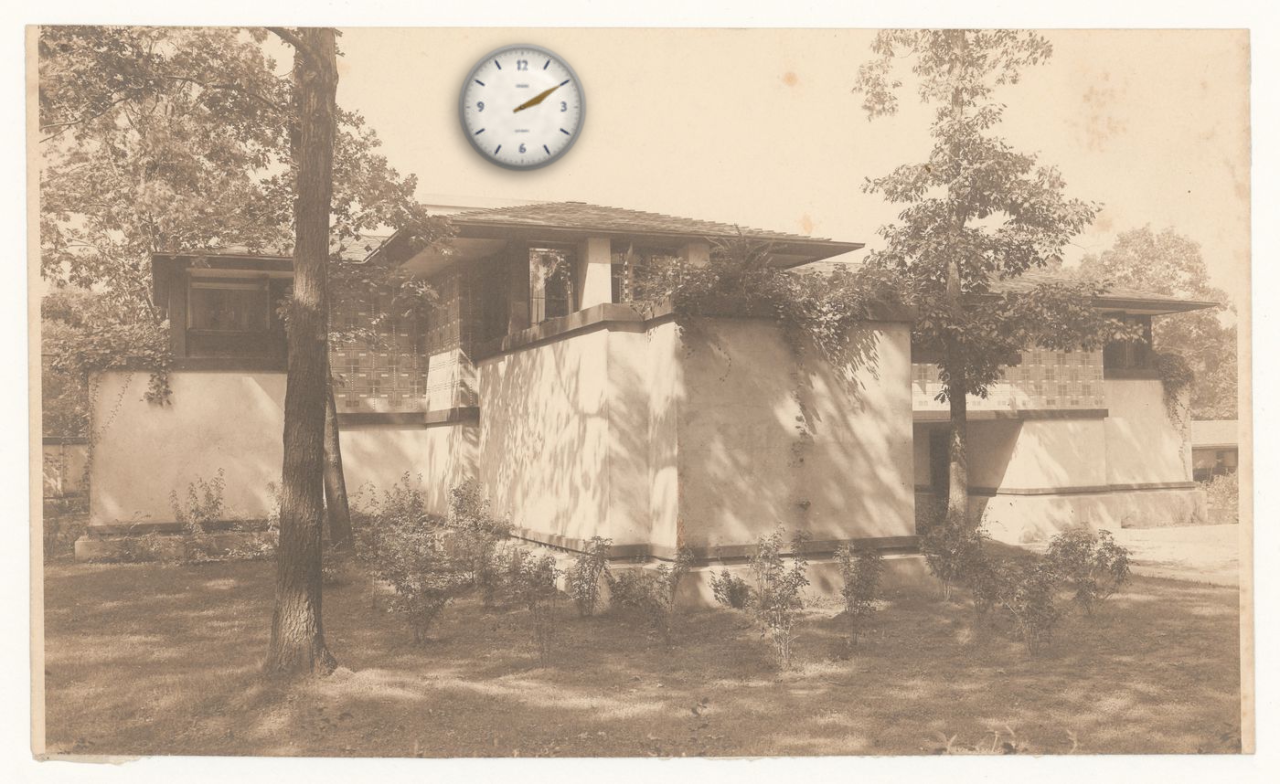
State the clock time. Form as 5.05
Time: 2.10
